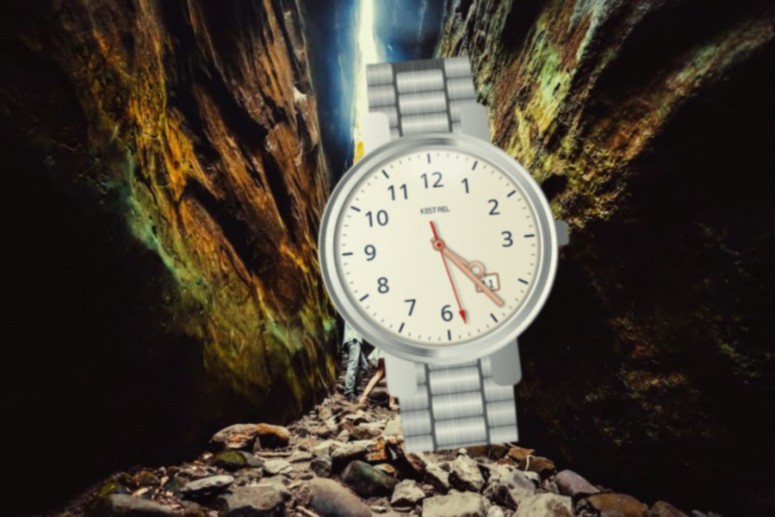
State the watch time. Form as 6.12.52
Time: 4.23.28
